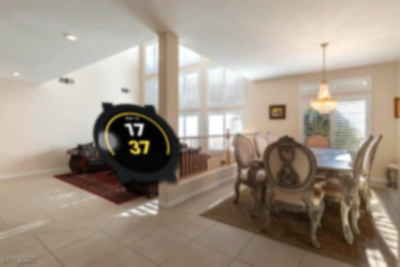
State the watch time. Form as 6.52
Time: 17.37
